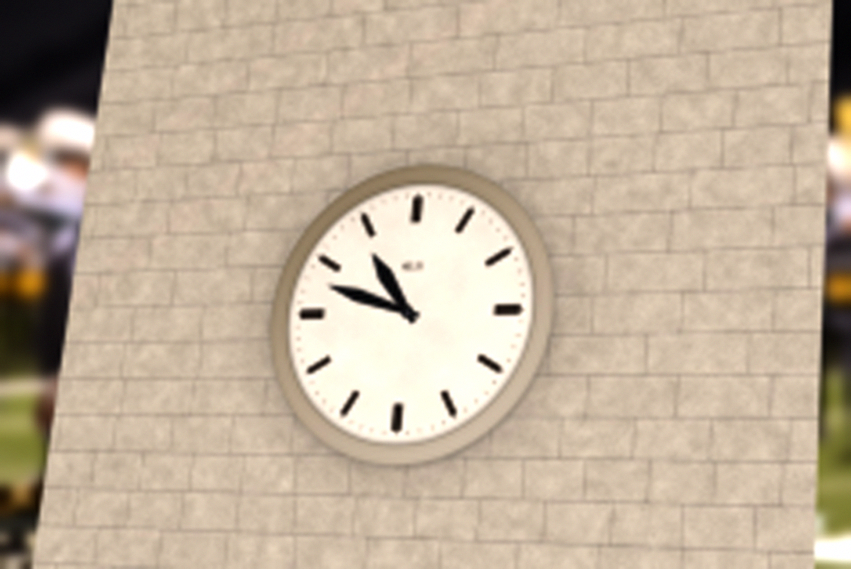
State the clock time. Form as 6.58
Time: 10.48
